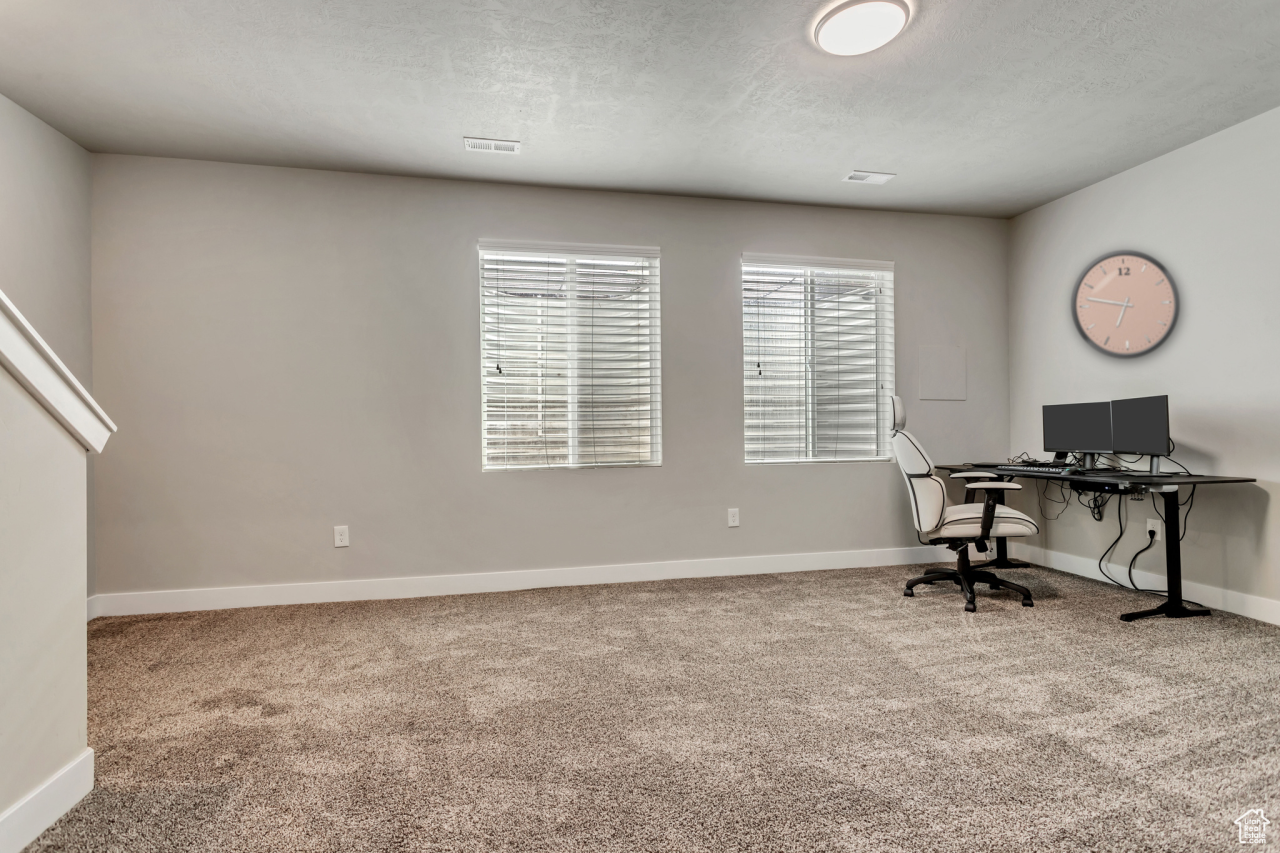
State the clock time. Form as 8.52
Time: 6.47
